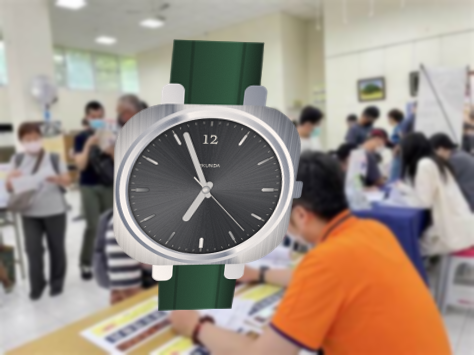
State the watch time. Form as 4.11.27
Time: 6.56.23
